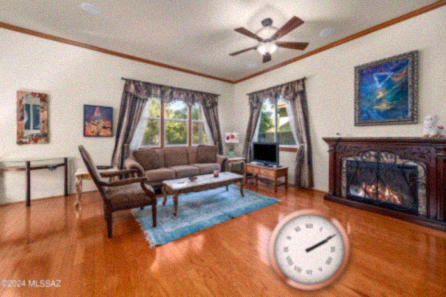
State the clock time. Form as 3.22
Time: 2.10
